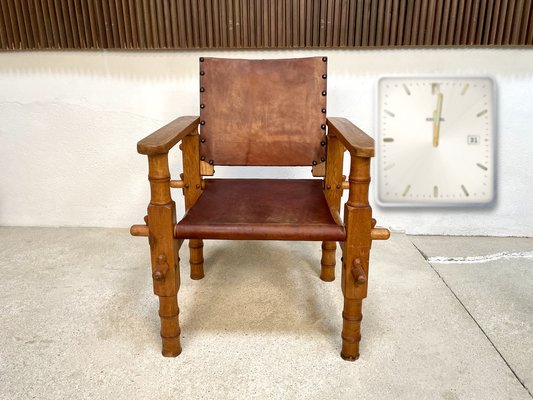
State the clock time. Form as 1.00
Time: 12.01
